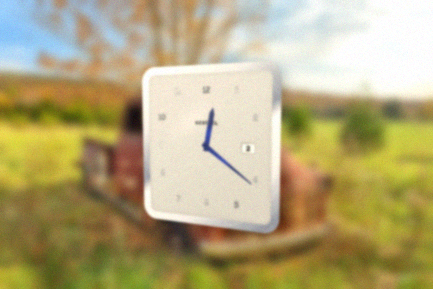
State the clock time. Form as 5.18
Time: 12.21
